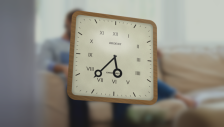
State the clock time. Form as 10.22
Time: 5.37
